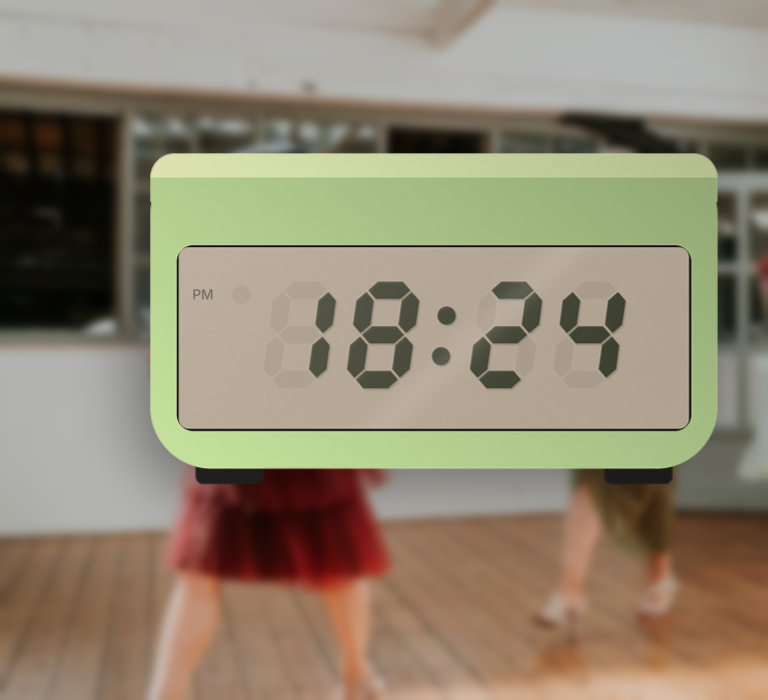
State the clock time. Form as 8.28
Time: 18.24
